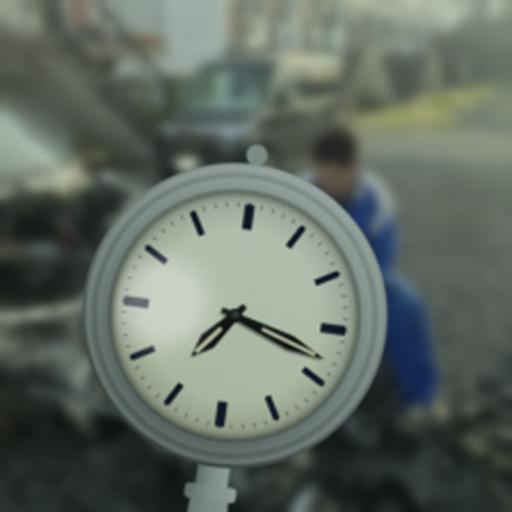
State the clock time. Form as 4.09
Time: 7.18
